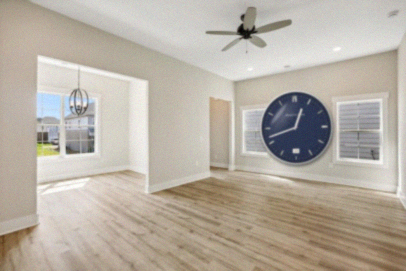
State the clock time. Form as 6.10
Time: 12.42
